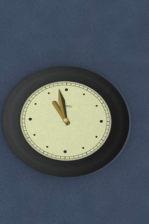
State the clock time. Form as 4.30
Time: 10.58
